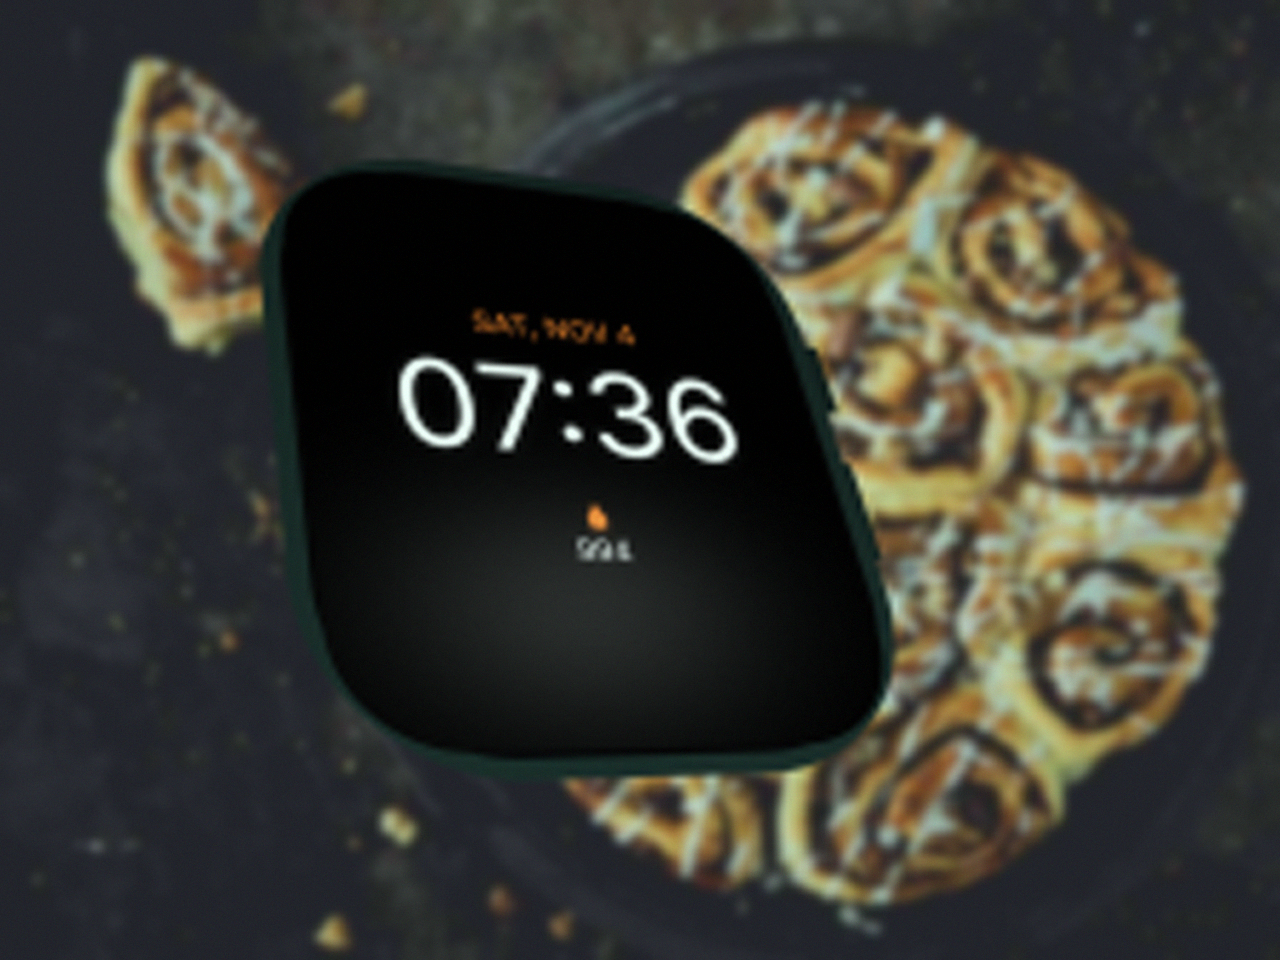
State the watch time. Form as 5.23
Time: 7.36
